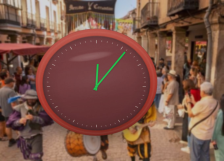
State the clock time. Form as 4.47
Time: 12.06
